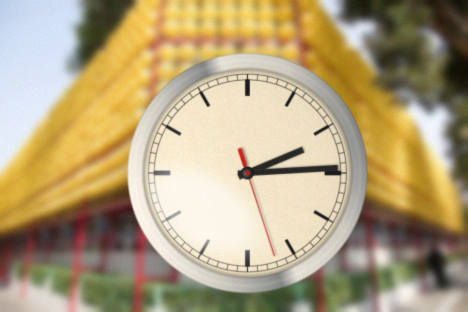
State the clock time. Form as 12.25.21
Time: 2.14.27
